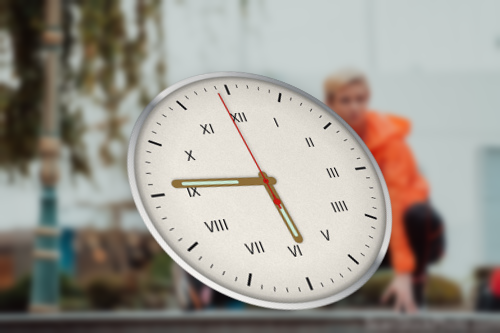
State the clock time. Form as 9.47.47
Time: 5.45.59
